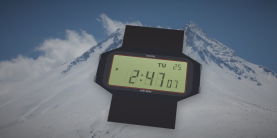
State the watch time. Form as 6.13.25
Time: 2.47.07
